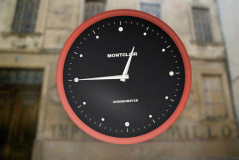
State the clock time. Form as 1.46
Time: 12.45
